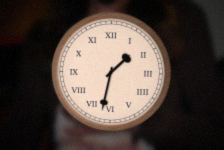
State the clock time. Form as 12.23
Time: 1.32
